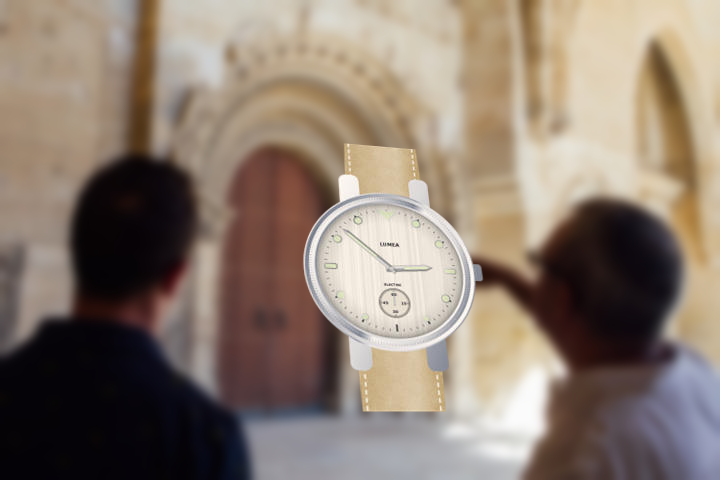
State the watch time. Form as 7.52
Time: 2.52
